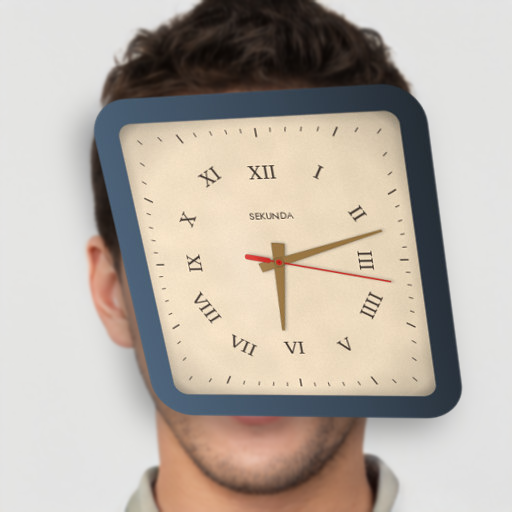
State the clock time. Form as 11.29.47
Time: 6.12.17
